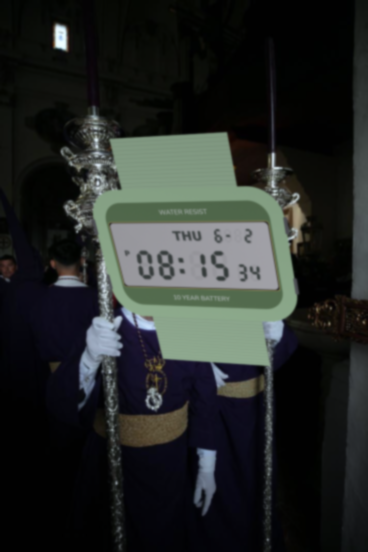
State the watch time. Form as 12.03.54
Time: 8.15.34
